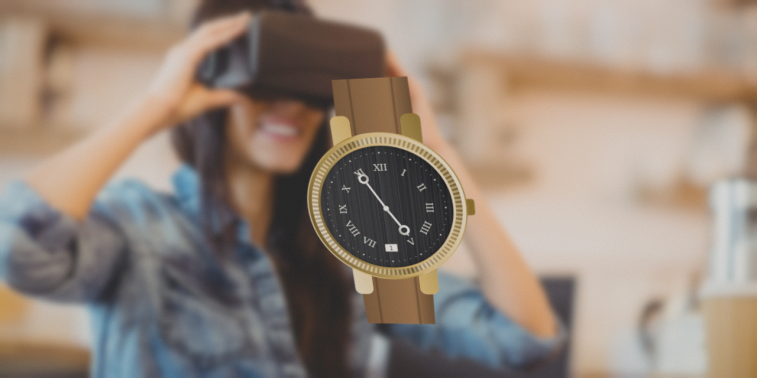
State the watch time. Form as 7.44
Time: 4.55
